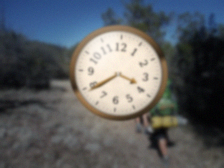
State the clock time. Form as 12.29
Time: 3.39
